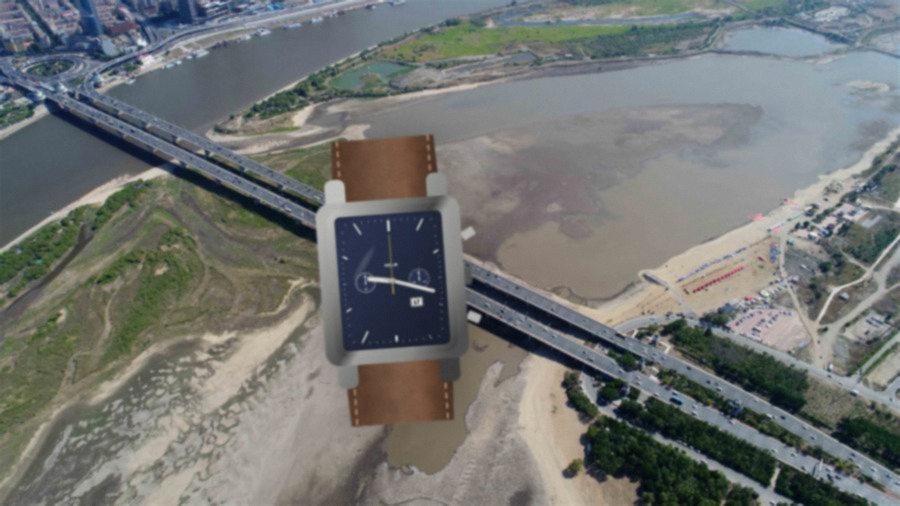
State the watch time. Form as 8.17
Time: 9.18
